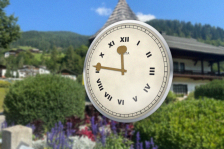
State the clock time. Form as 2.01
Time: 11.46
